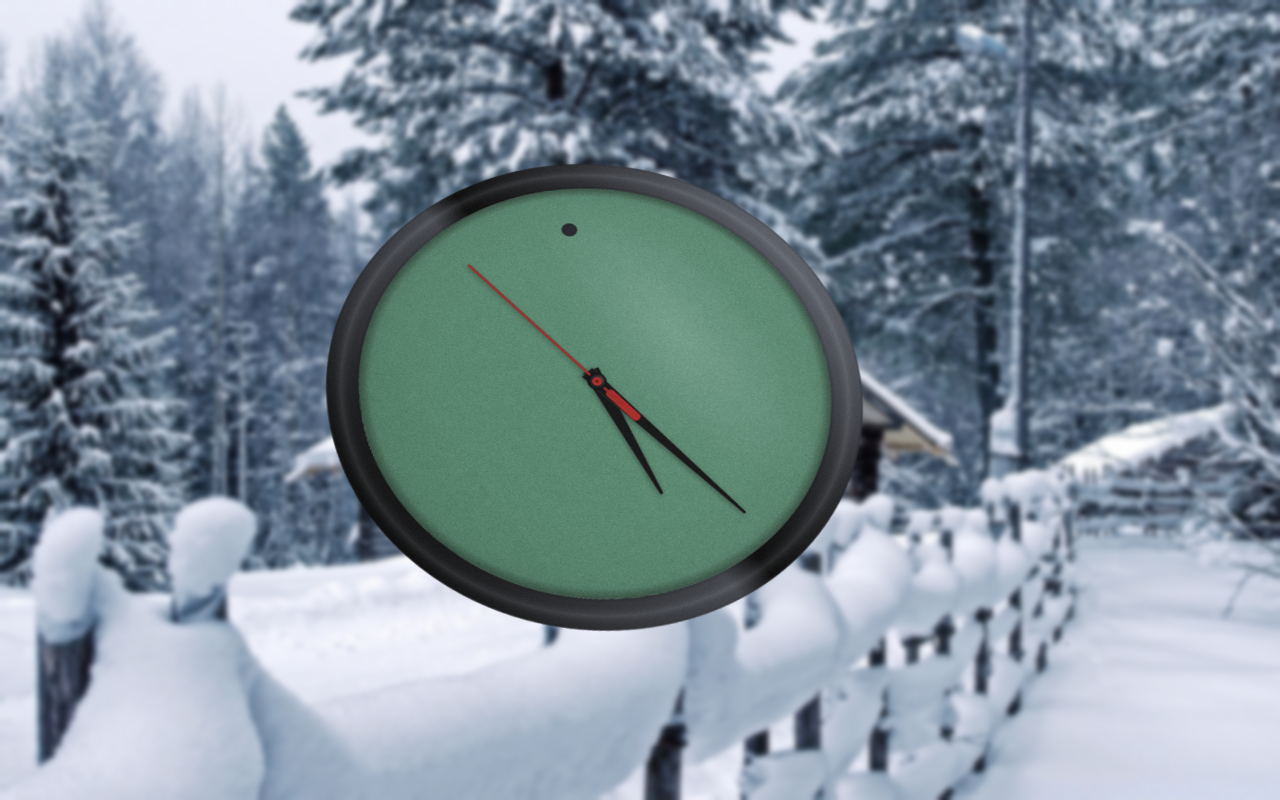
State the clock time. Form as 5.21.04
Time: 5.23.54
